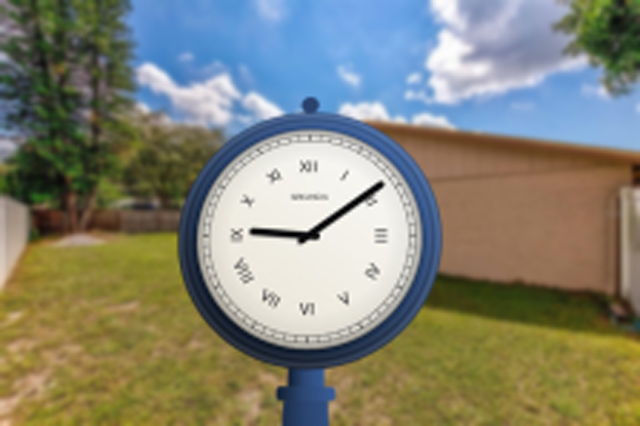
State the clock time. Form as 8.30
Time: 9.09
